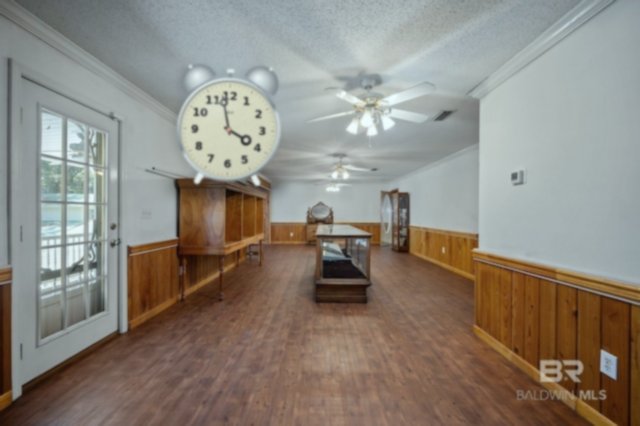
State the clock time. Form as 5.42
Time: 3.58
